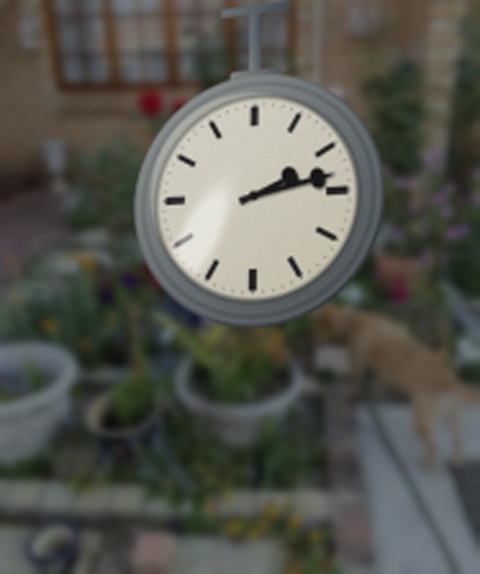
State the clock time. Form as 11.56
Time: 2.13
